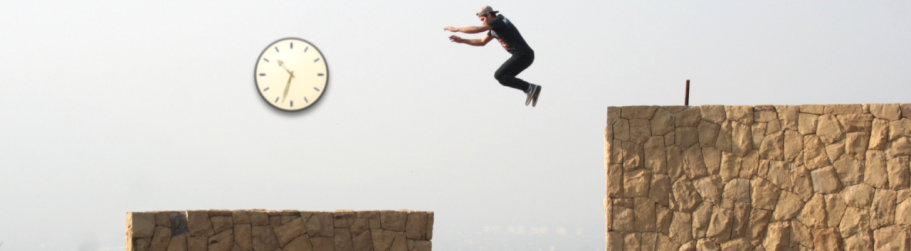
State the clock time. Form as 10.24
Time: 10.33
